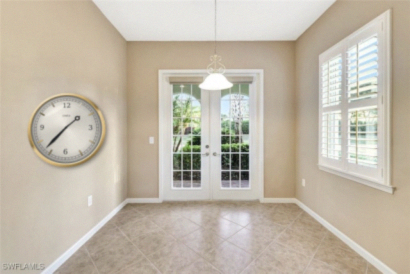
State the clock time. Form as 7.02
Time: 1.37
